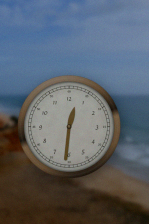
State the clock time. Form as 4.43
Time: 12.31
